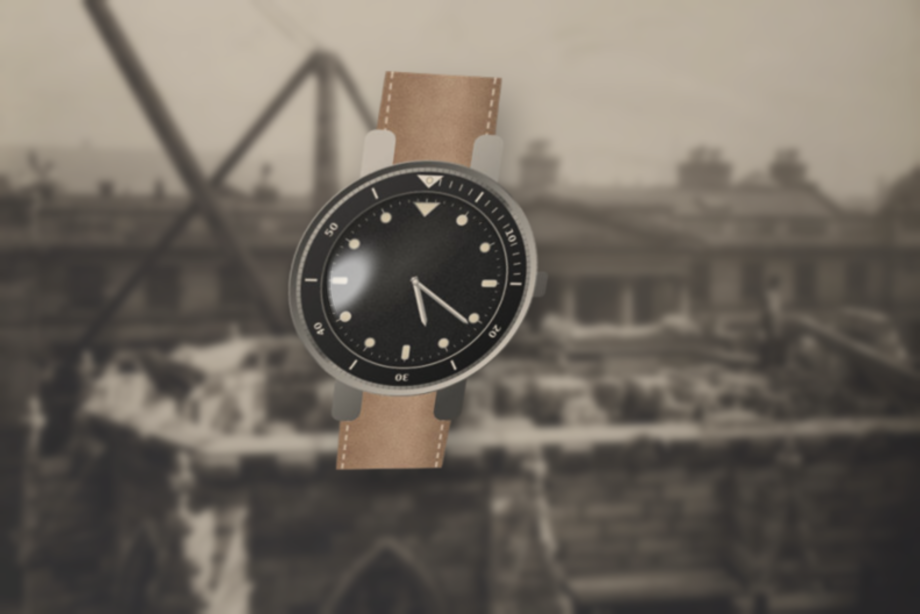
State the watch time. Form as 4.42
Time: 5.21
